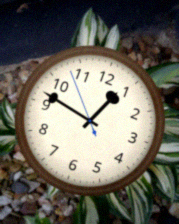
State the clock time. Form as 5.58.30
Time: 12.46.53
